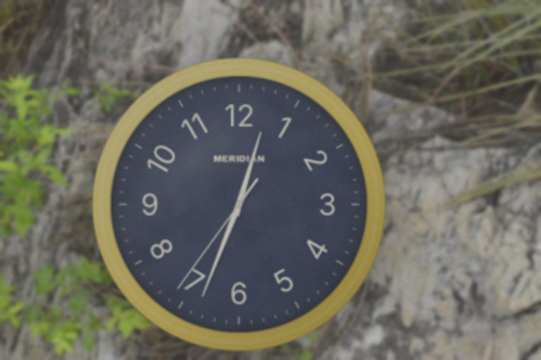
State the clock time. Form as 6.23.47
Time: 12.33.36
